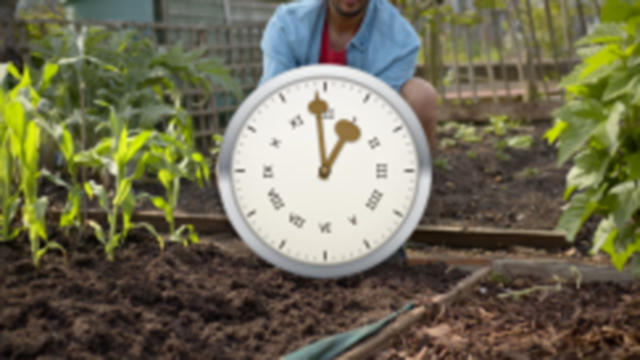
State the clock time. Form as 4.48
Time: 12.59
